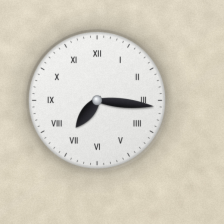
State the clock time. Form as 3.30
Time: 7.16
